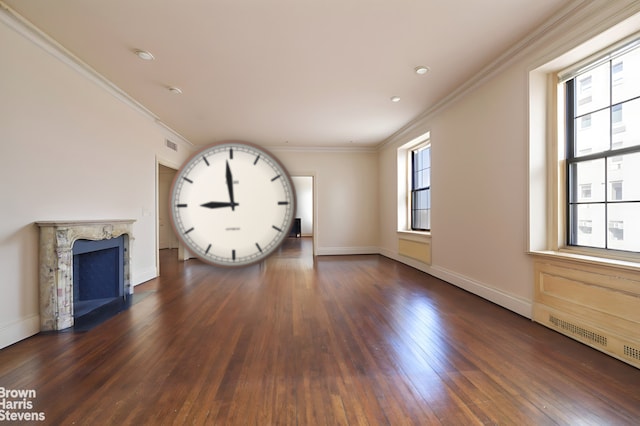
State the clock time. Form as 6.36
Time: 8.59
